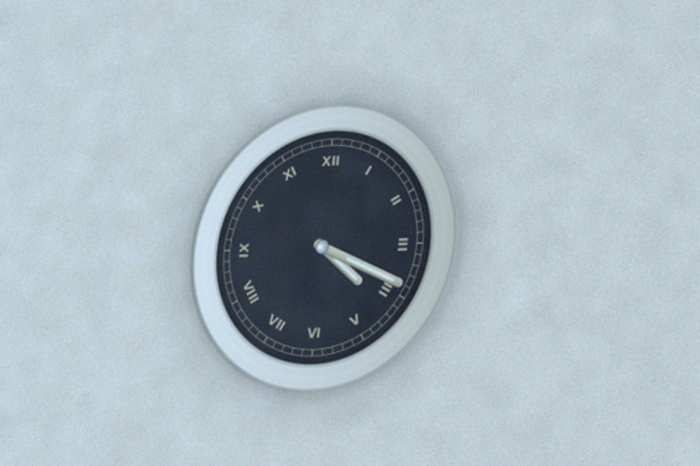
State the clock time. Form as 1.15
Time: 4.19
